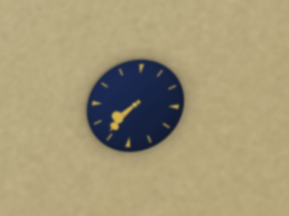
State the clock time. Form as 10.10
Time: 7.36
